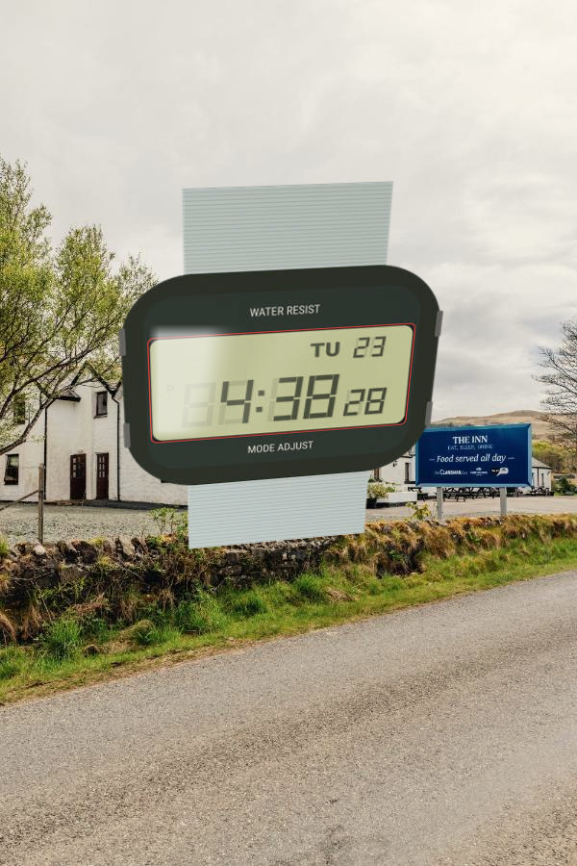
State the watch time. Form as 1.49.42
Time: 4.38.28
